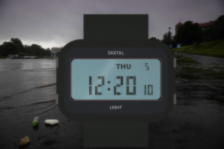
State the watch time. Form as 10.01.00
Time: 12.20.10
